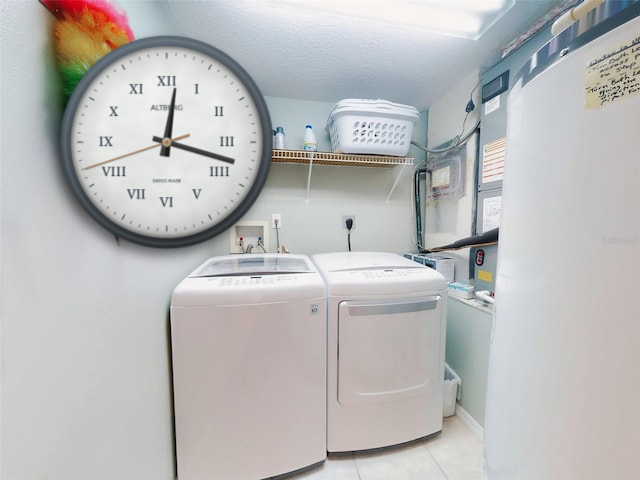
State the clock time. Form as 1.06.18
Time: 12.17.42
